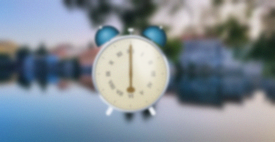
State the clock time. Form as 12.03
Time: 6.00
